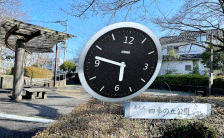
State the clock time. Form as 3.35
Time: 5.47
